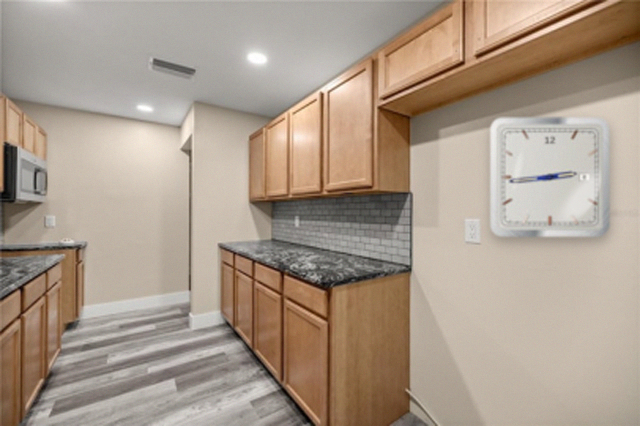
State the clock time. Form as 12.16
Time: 2.44
